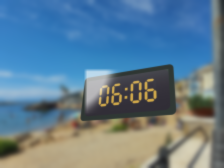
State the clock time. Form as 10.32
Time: 6.06
